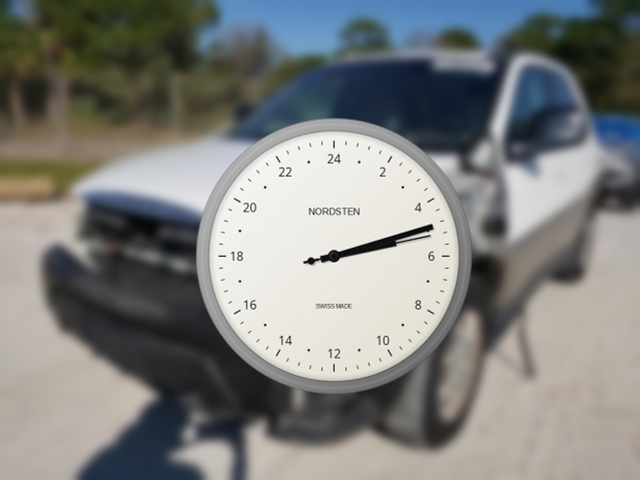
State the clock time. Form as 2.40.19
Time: 5.12.13
